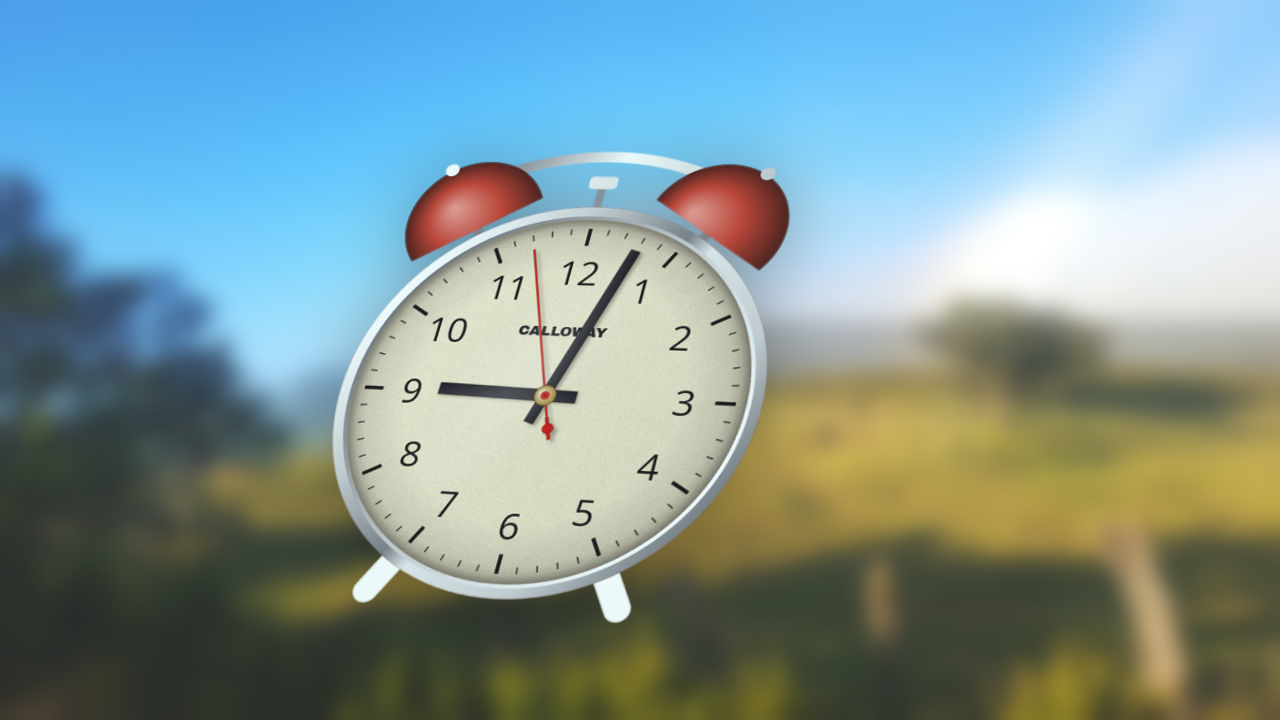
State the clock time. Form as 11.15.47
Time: 9.02.57
